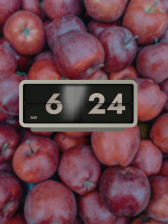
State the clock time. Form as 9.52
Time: 6.24
